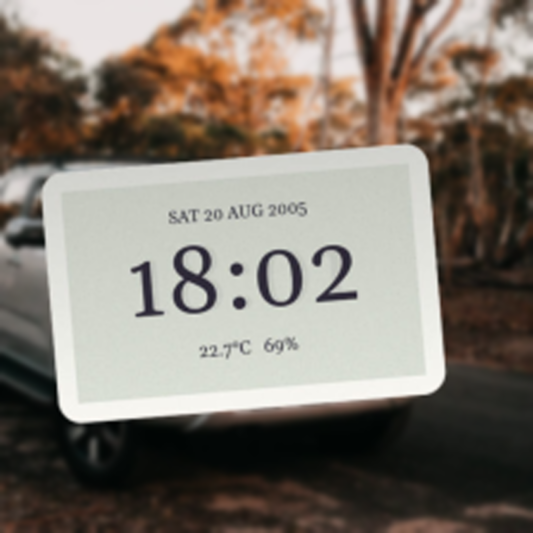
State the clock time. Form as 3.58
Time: 18.02
